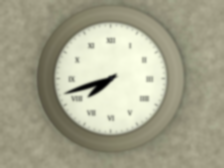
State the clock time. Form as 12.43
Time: 7.42
